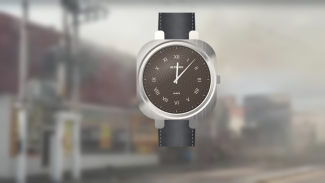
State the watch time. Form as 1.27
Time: 12.07
